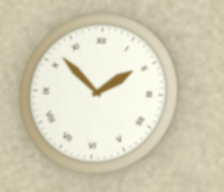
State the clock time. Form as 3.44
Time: 1.52
